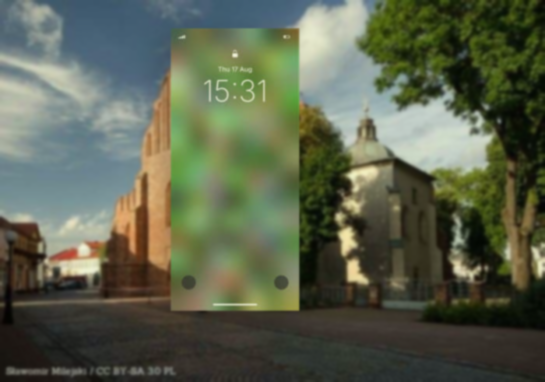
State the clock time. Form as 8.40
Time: 15.31
